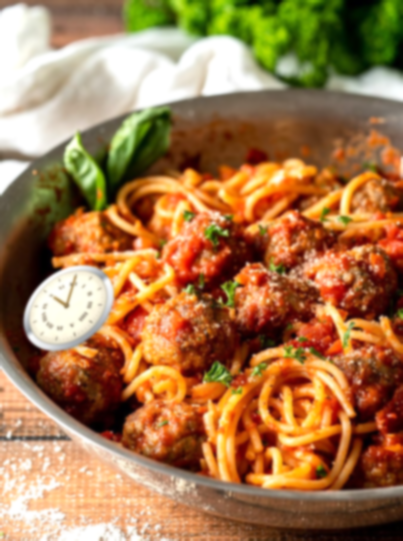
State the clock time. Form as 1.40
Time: 10.00
